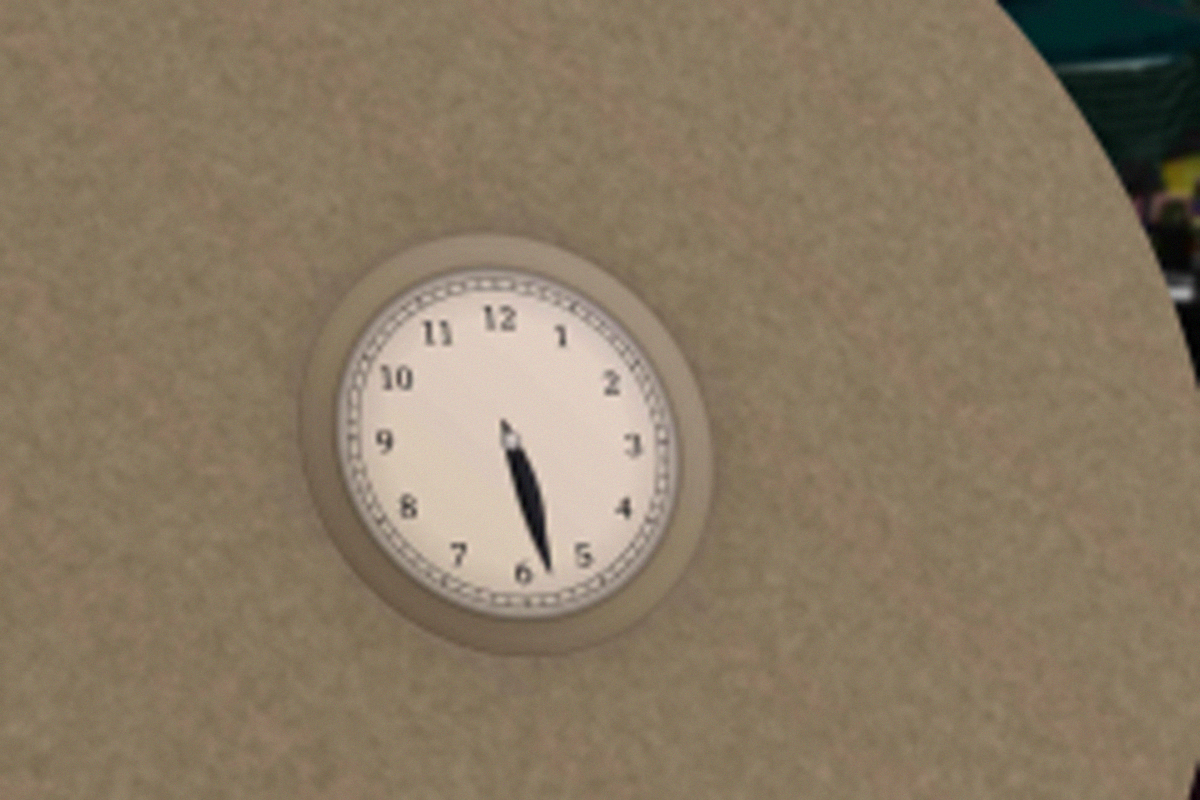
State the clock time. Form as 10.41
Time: 5.28
